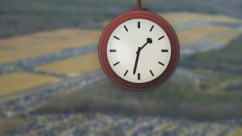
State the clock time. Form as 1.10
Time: 1.32
